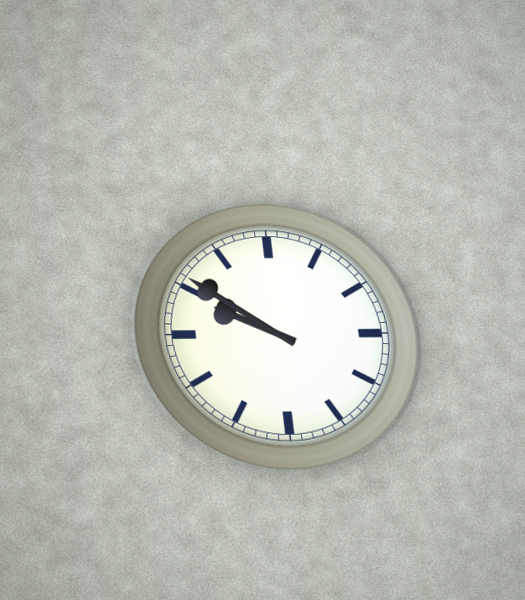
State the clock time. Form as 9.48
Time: 9.51
